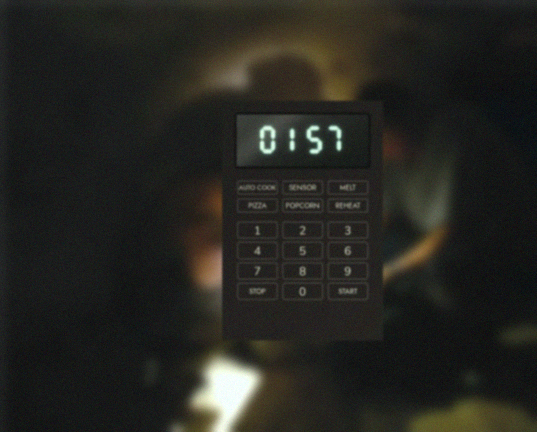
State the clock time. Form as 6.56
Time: 1.57
